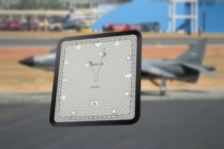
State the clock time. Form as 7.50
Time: 11.02
